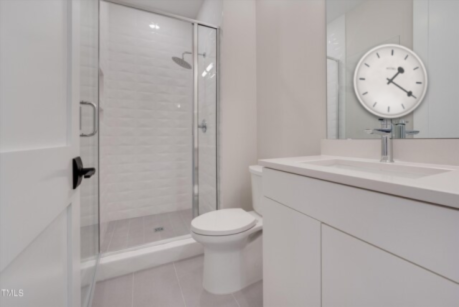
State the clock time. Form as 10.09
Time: 1.20
